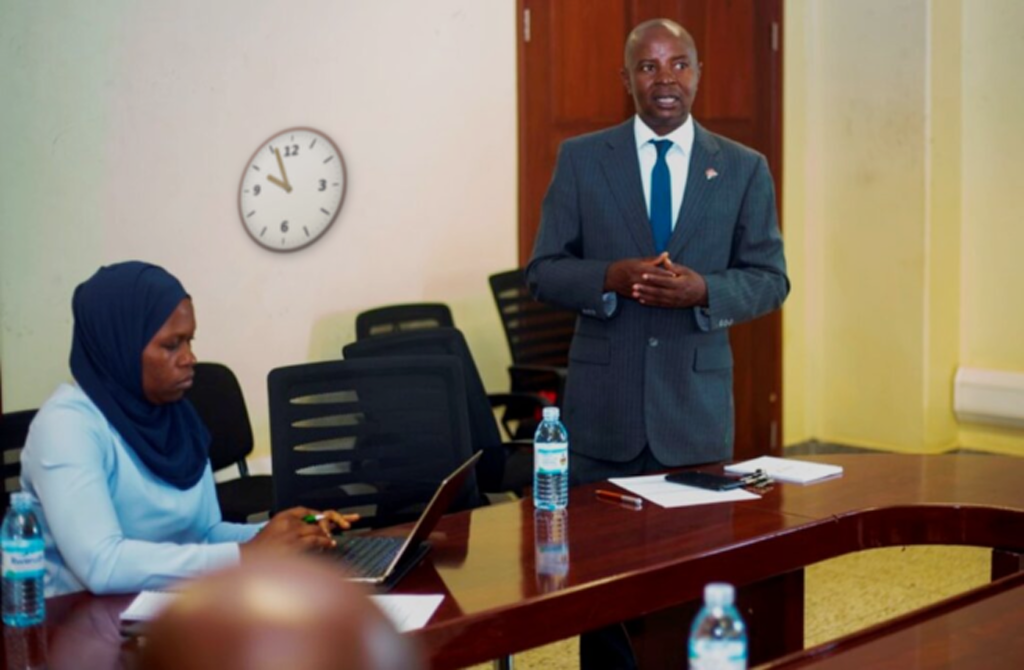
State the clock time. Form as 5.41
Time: 9.56
